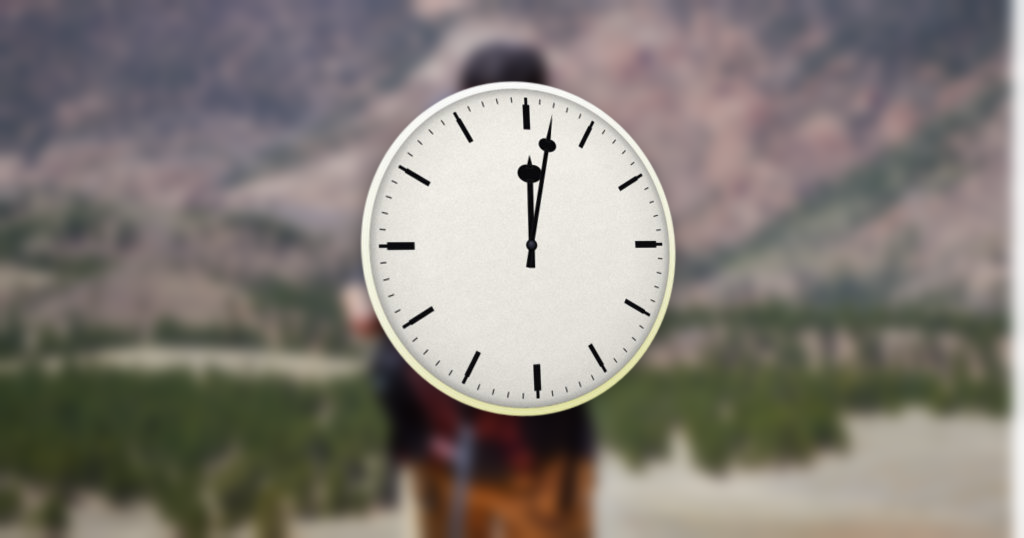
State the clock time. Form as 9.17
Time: 12.02
